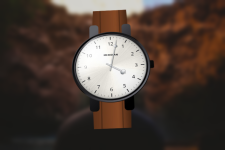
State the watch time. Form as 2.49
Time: 4.02
